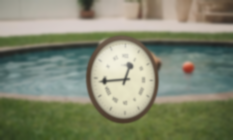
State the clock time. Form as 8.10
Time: 12.44
